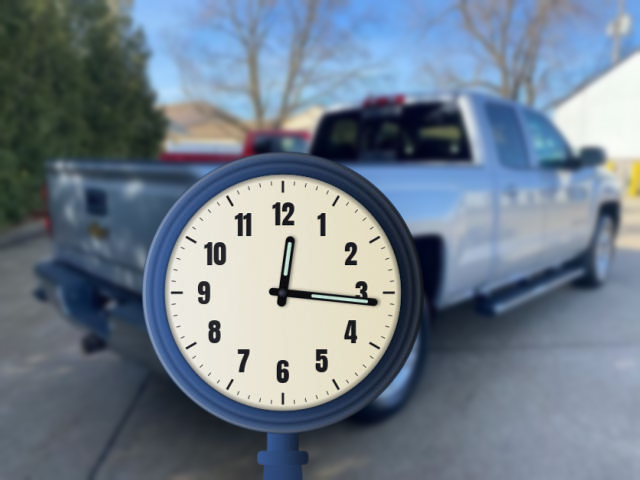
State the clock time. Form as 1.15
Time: 12.16
